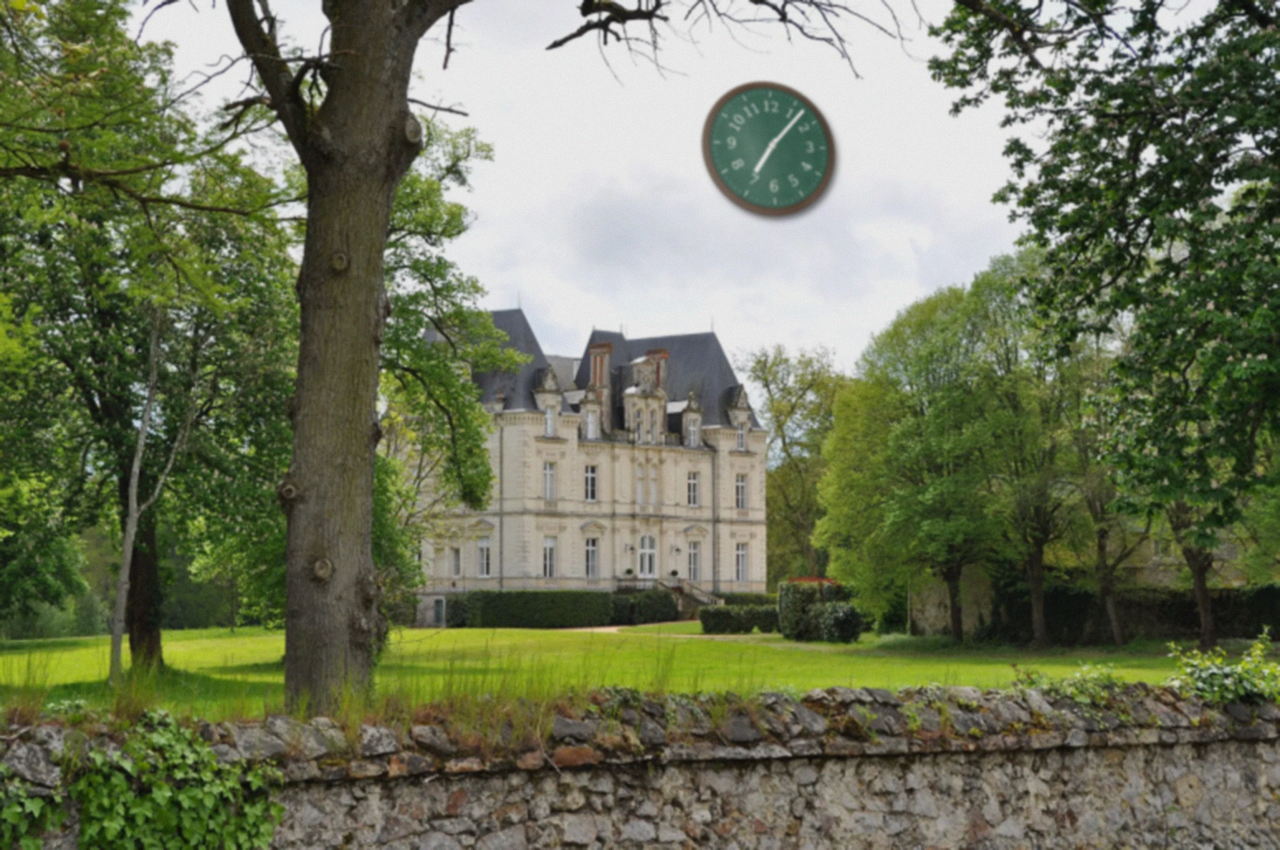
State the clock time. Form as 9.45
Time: 7.07
